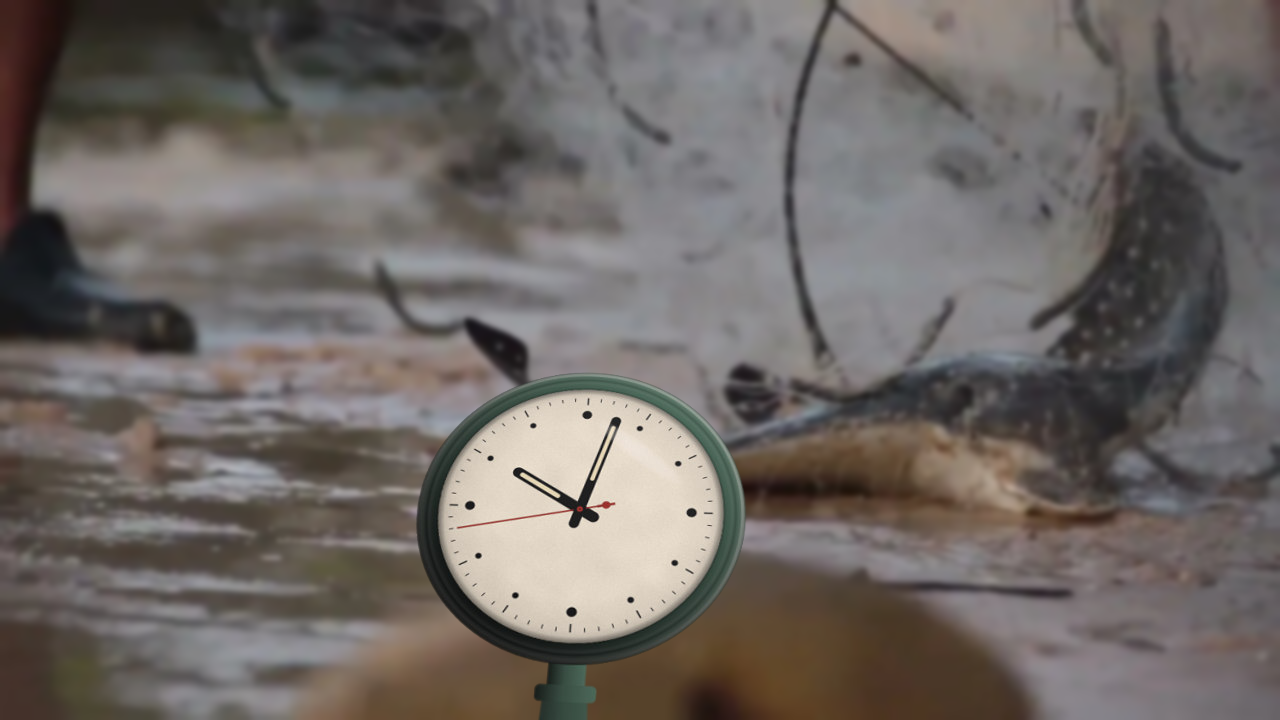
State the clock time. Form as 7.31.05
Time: 10.02.43
